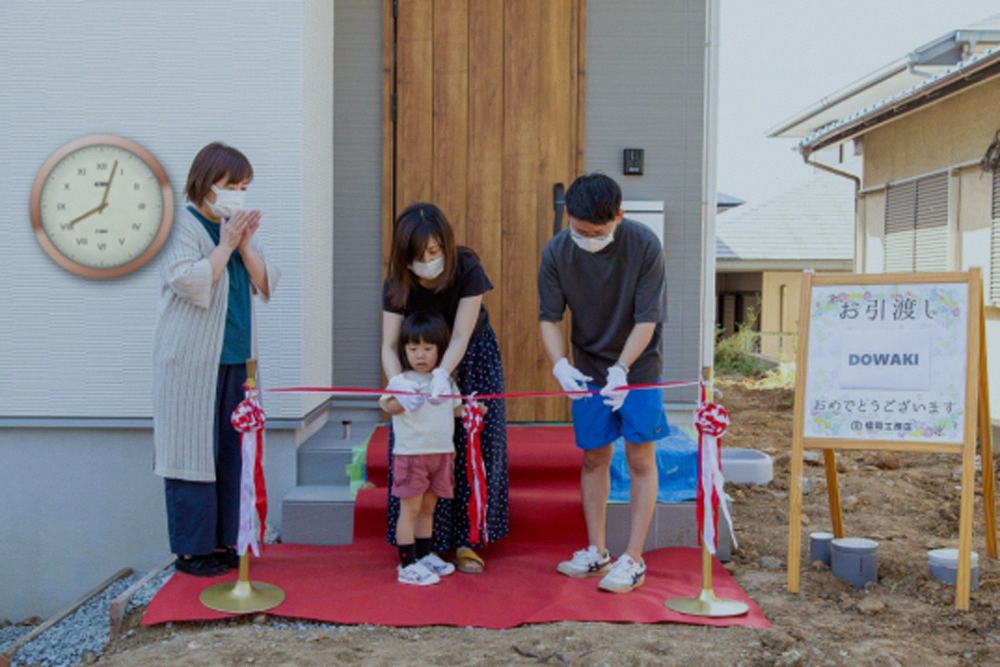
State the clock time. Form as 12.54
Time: 8.03
